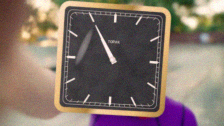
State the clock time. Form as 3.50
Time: 10.55
